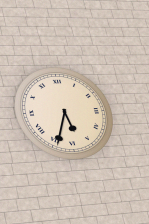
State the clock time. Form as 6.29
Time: 5.34
